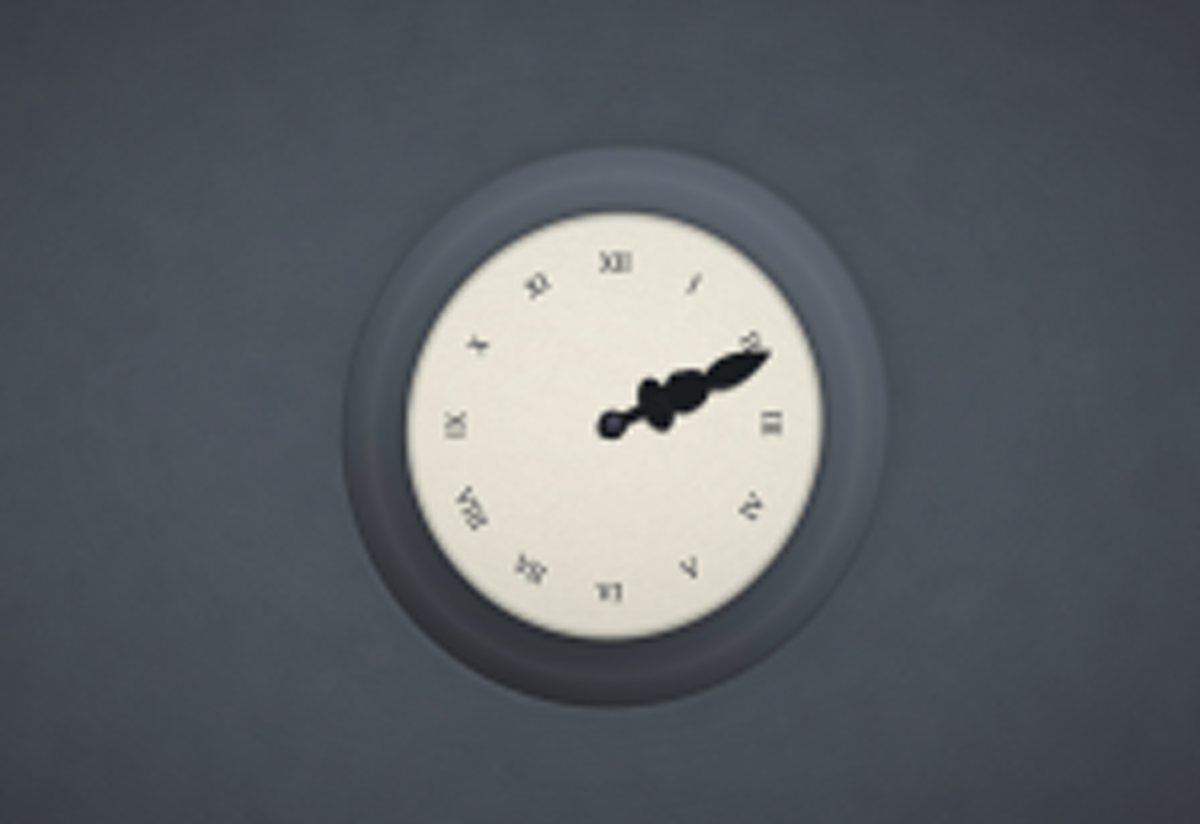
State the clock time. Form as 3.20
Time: 2.11
